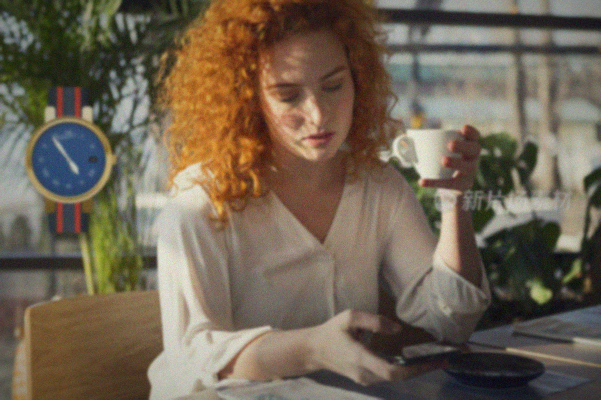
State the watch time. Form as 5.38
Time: 4.54
